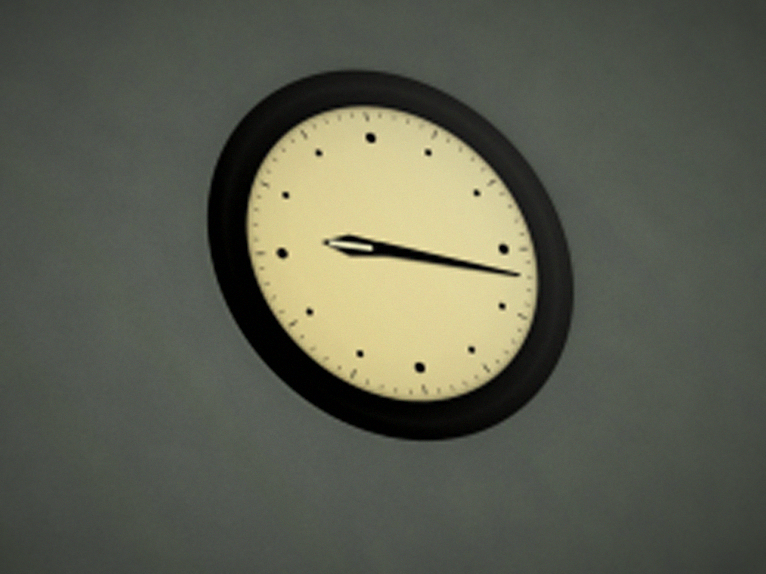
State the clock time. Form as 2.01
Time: 9.17
